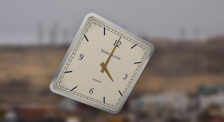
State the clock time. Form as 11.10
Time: 4.00
